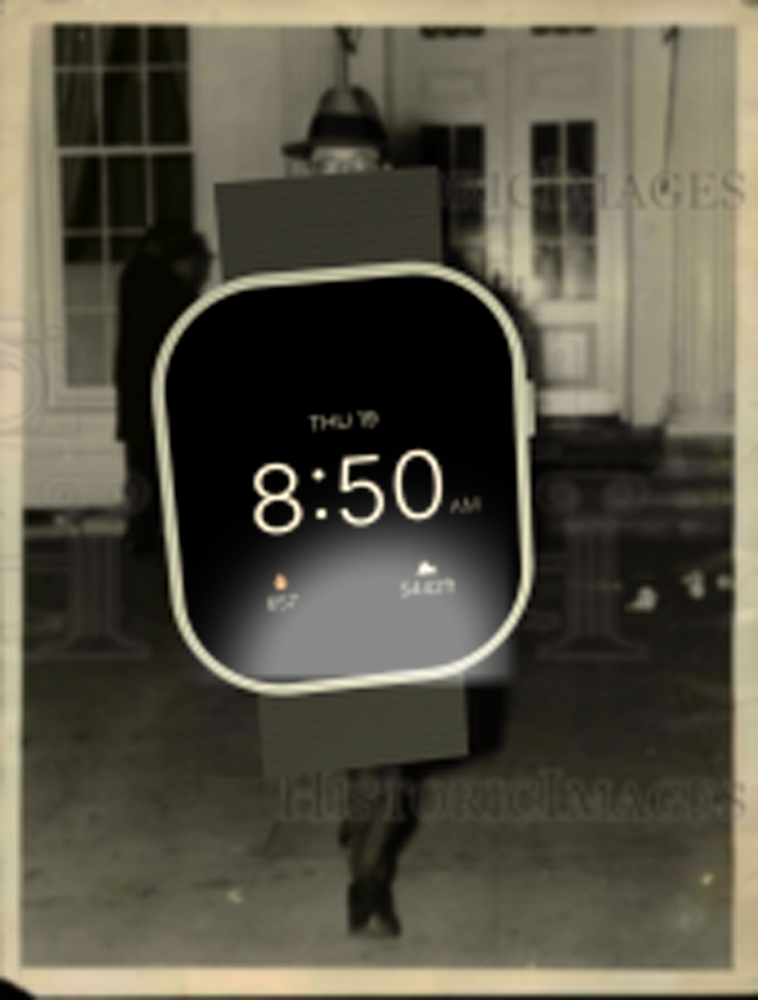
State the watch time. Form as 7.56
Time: 8.50
